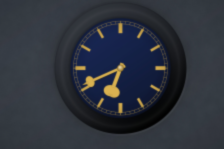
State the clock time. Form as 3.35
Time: 6.41
